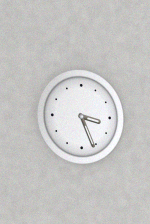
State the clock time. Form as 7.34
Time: 3.26
